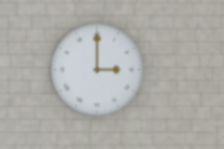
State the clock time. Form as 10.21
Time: 3.00
